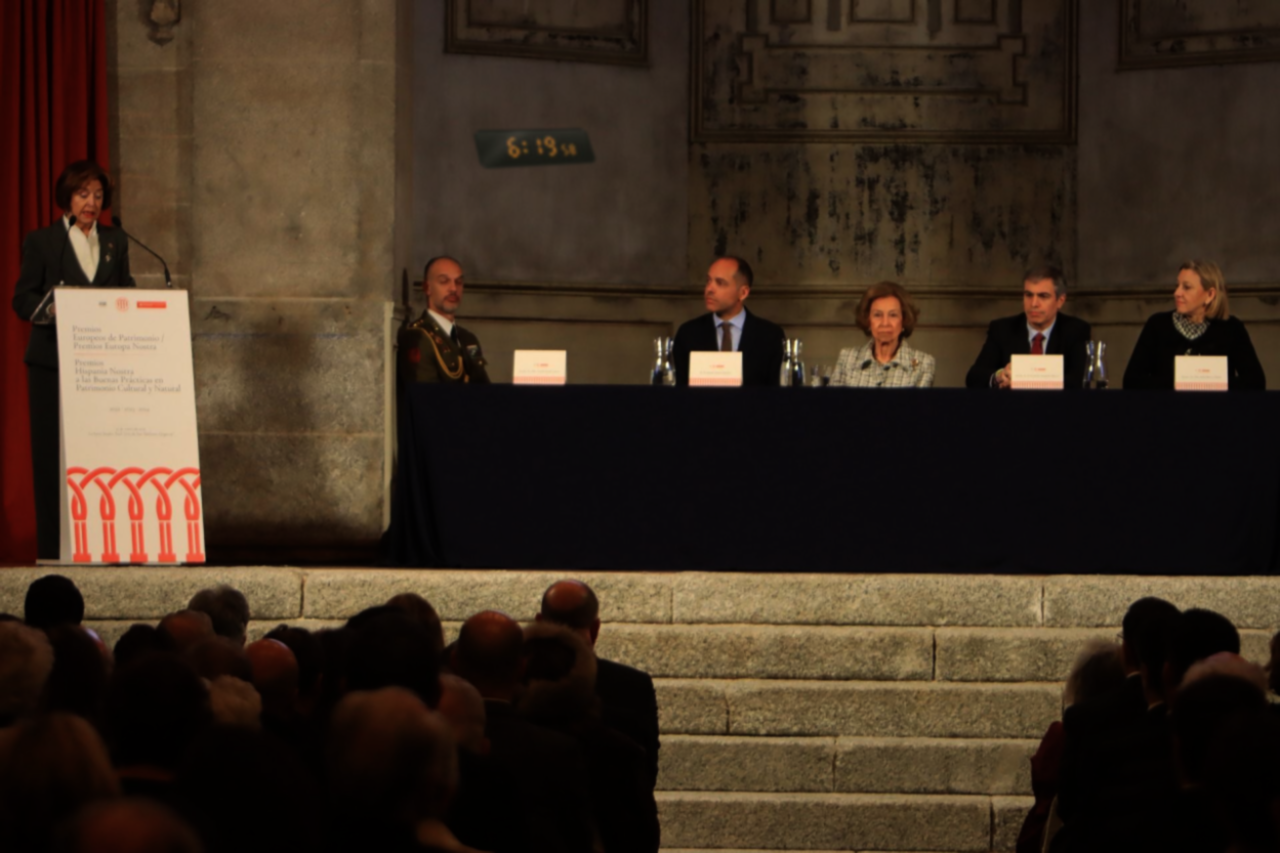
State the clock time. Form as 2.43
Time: 6.19
